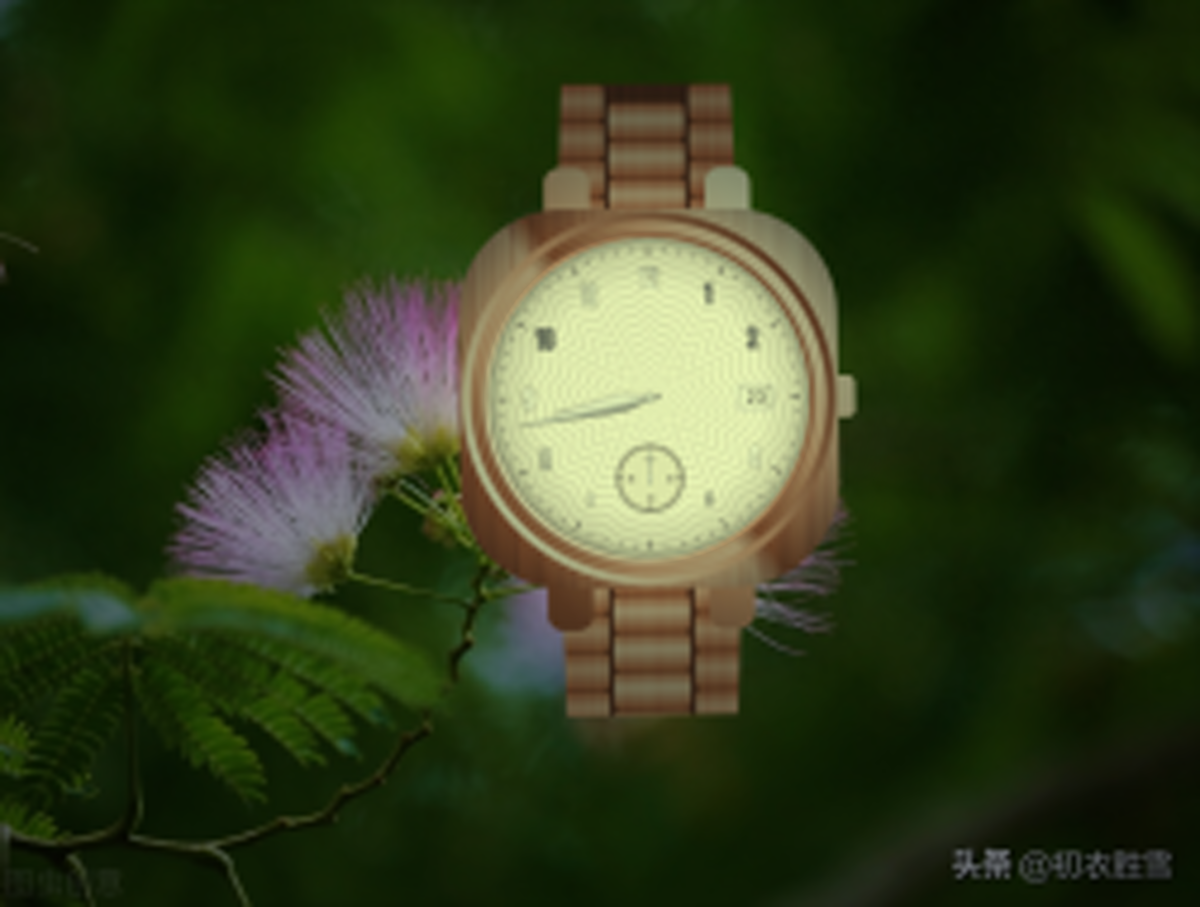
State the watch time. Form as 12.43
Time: 8.43
